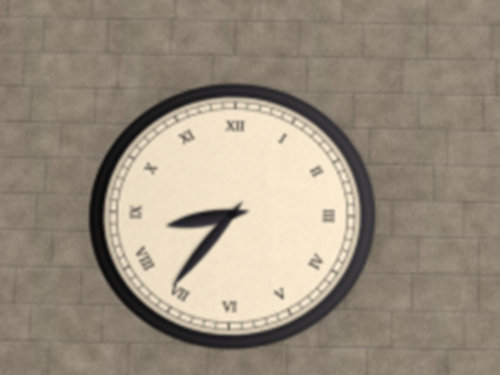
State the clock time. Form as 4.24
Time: 8.36
